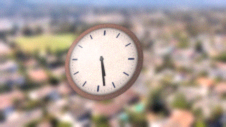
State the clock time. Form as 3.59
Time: 5.28
